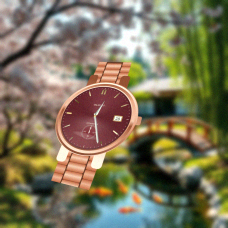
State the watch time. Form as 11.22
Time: 12.26
